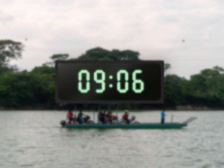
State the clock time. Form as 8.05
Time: 9.06
